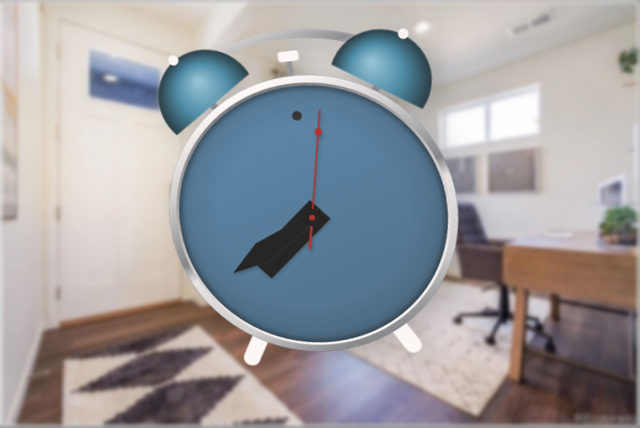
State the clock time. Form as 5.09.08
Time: 7.40.02
